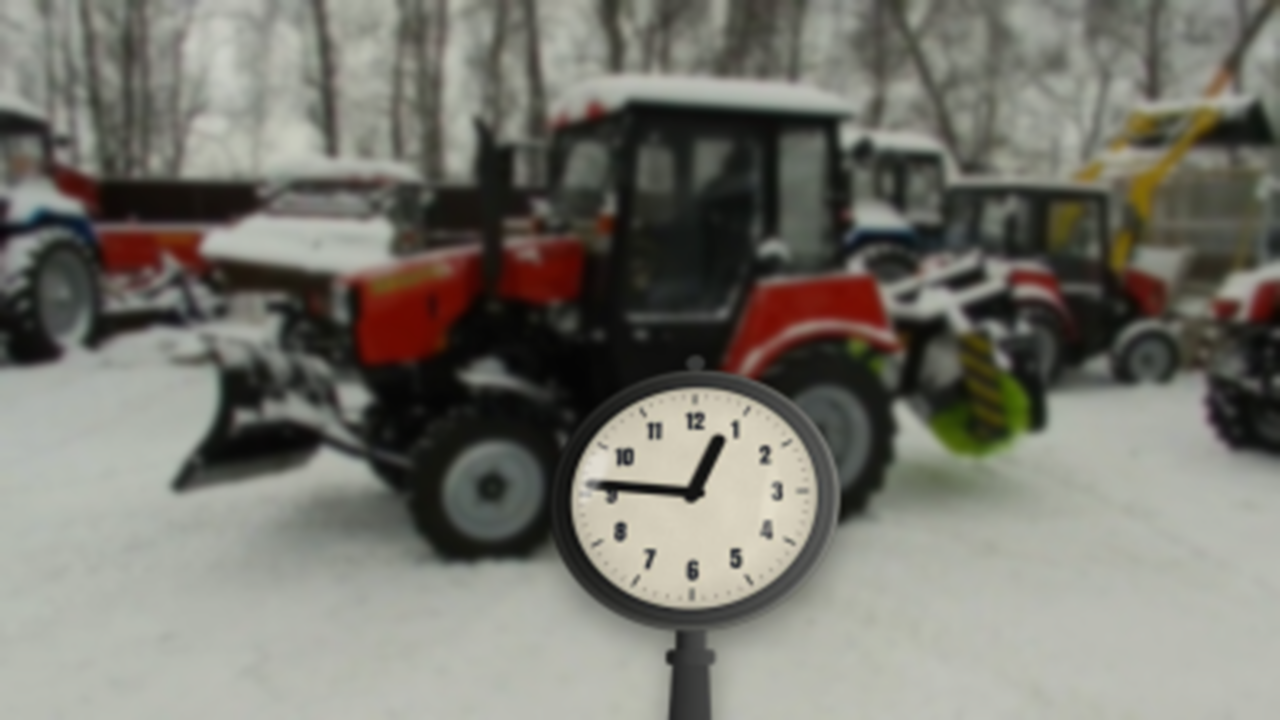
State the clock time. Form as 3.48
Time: 12.46
